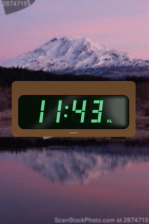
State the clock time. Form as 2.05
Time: 11.43
